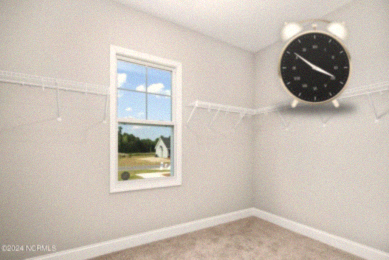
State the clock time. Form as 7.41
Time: 3.51
